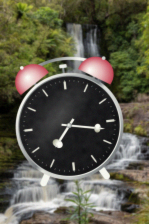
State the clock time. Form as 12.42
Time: 7.17
